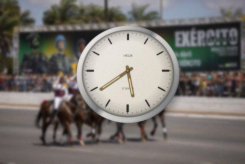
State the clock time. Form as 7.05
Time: 5.39
